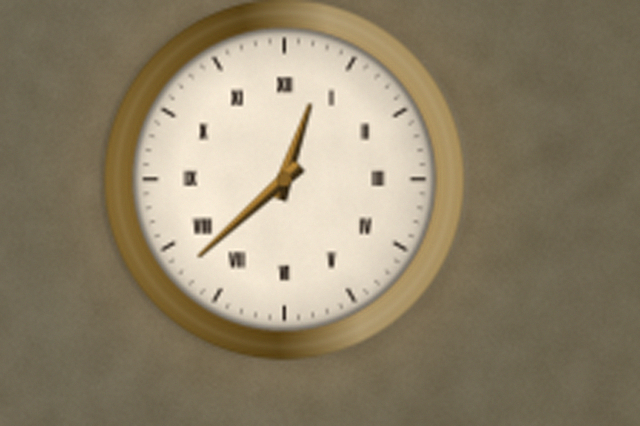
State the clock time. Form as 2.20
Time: 12.38
